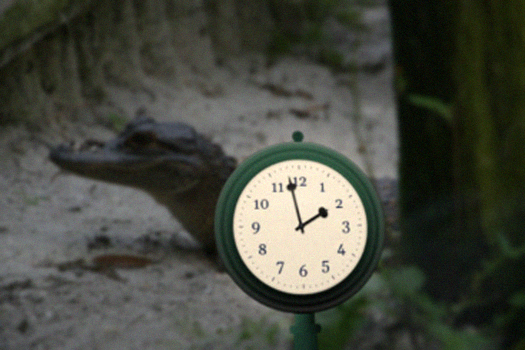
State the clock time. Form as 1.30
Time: 1.58
